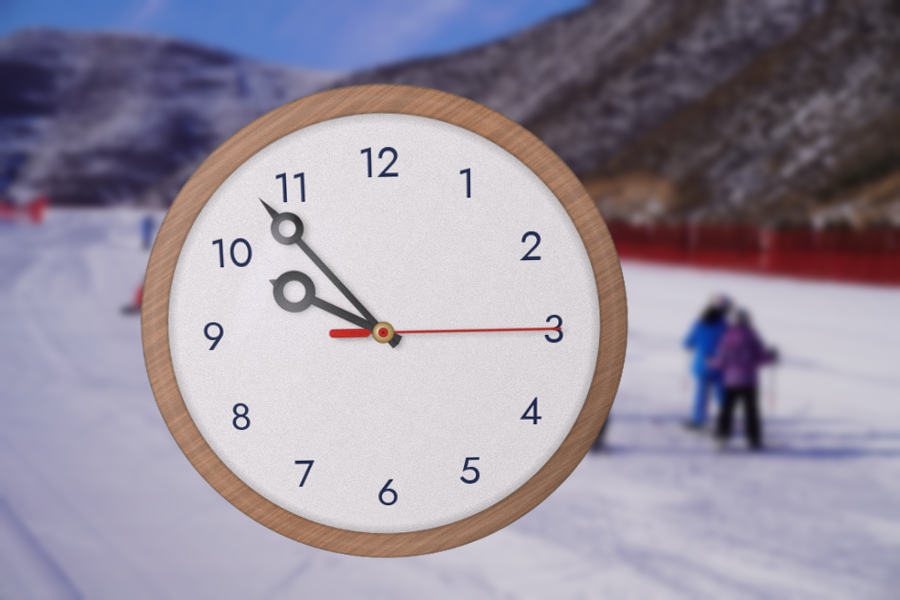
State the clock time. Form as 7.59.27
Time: 9.53.15
